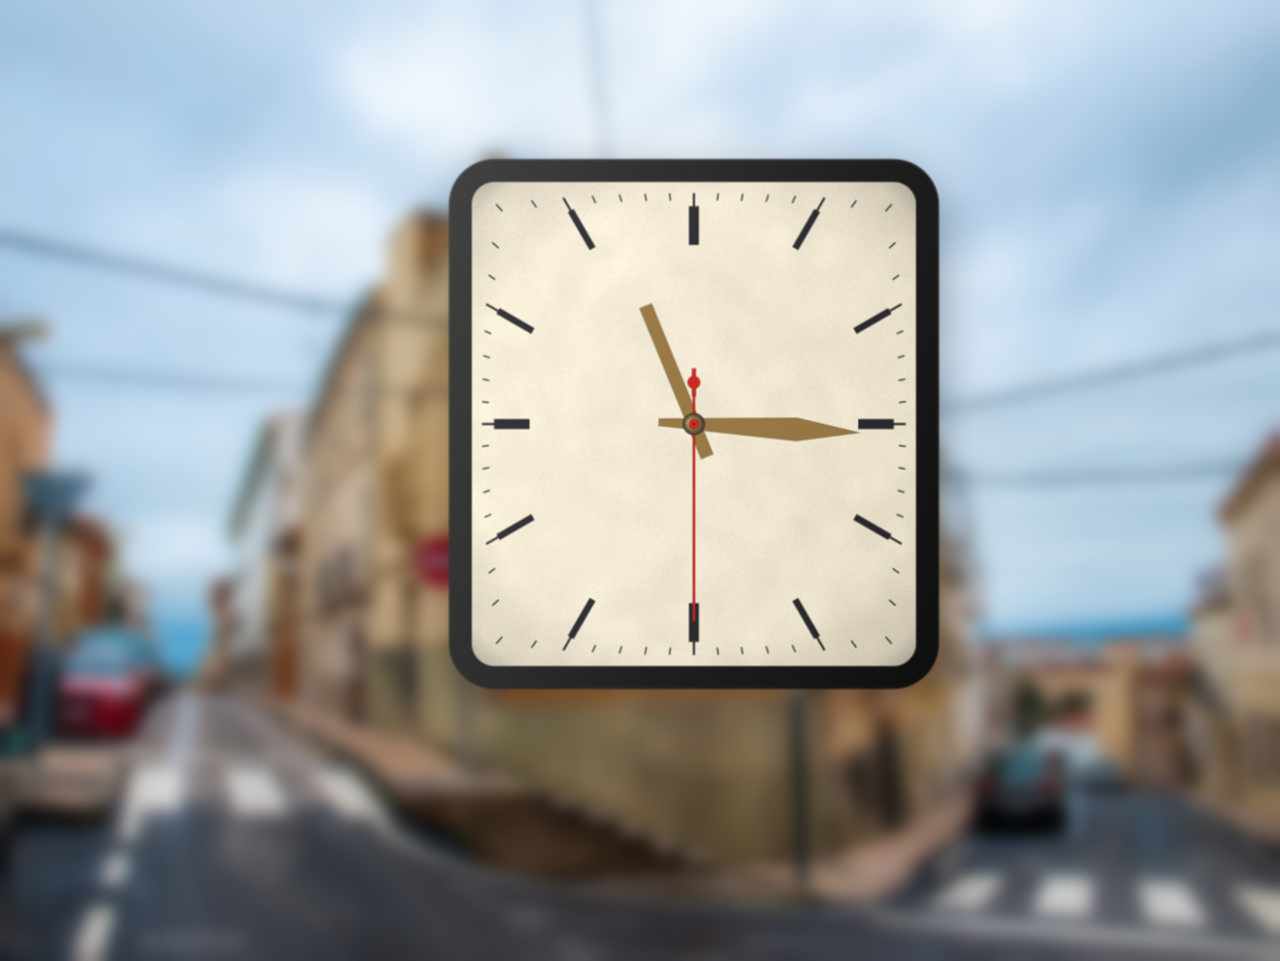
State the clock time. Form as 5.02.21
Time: 11.15.30
